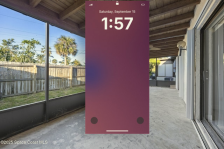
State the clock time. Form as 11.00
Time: 1.57
